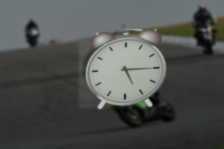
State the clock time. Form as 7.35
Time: 5.15
